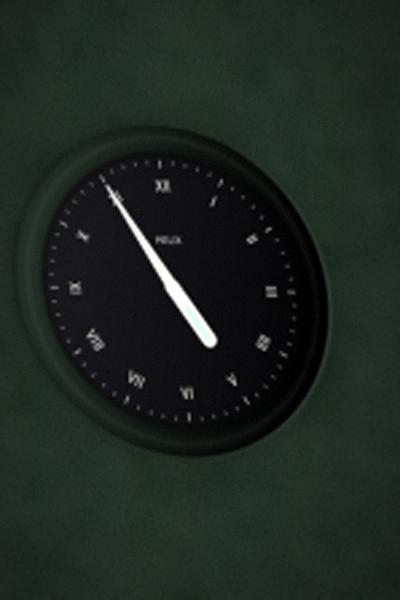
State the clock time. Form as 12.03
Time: 4.55
